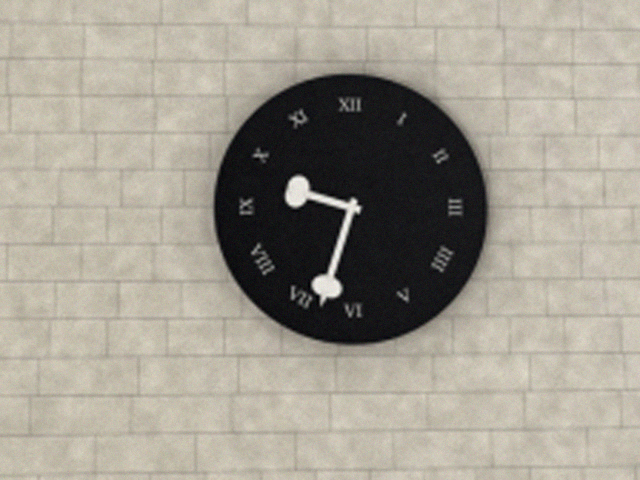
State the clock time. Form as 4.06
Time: 9.33
